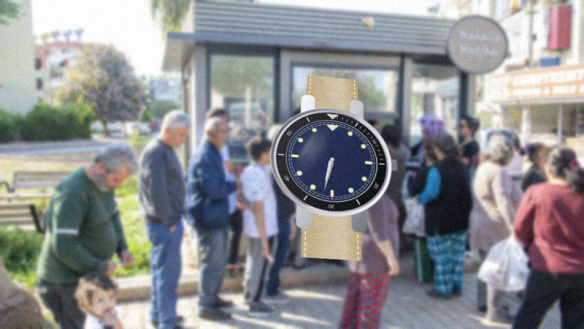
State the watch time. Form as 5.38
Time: 6.32
